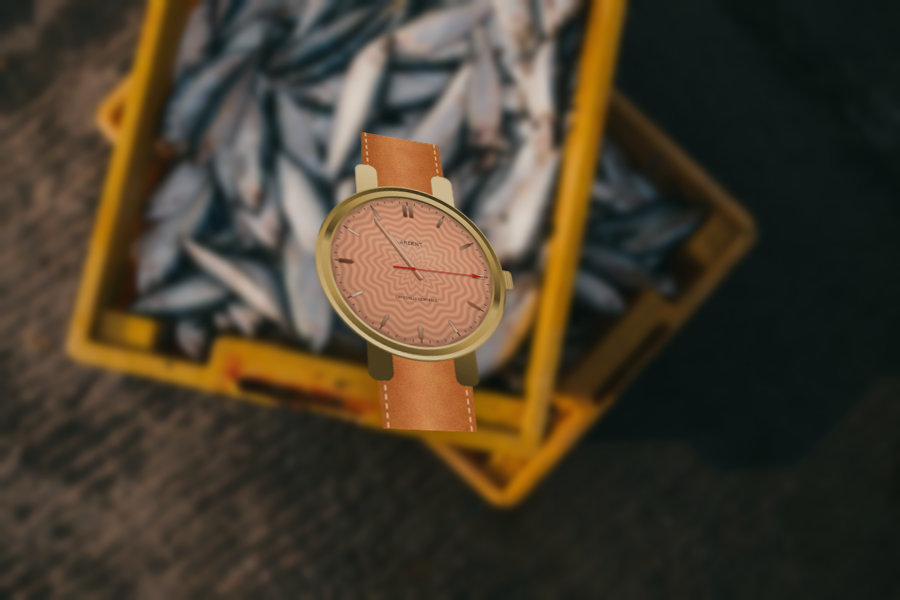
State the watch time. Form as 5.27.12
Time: 10.54.15
